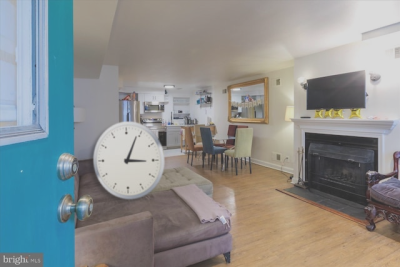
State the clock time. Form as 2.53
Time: 3.04
